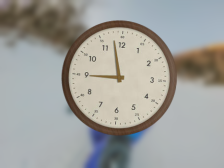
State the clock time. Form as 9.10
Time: 8.58
